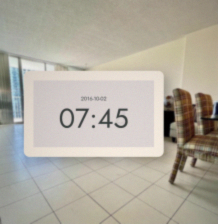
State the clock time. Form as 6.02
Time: 7.45
